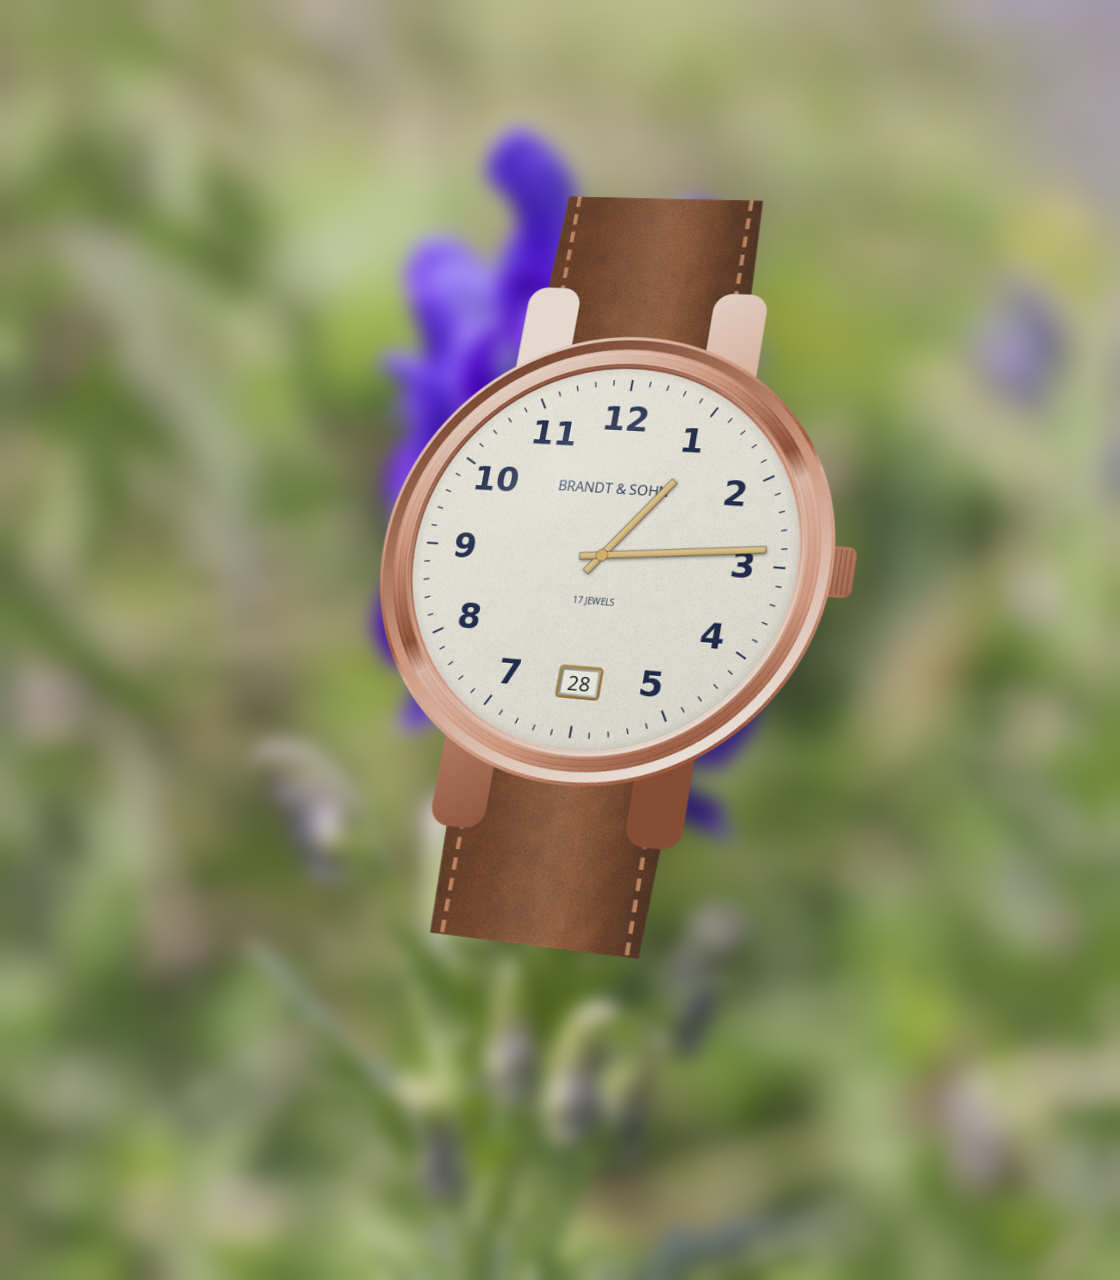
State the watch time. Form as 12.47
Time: 1.14
